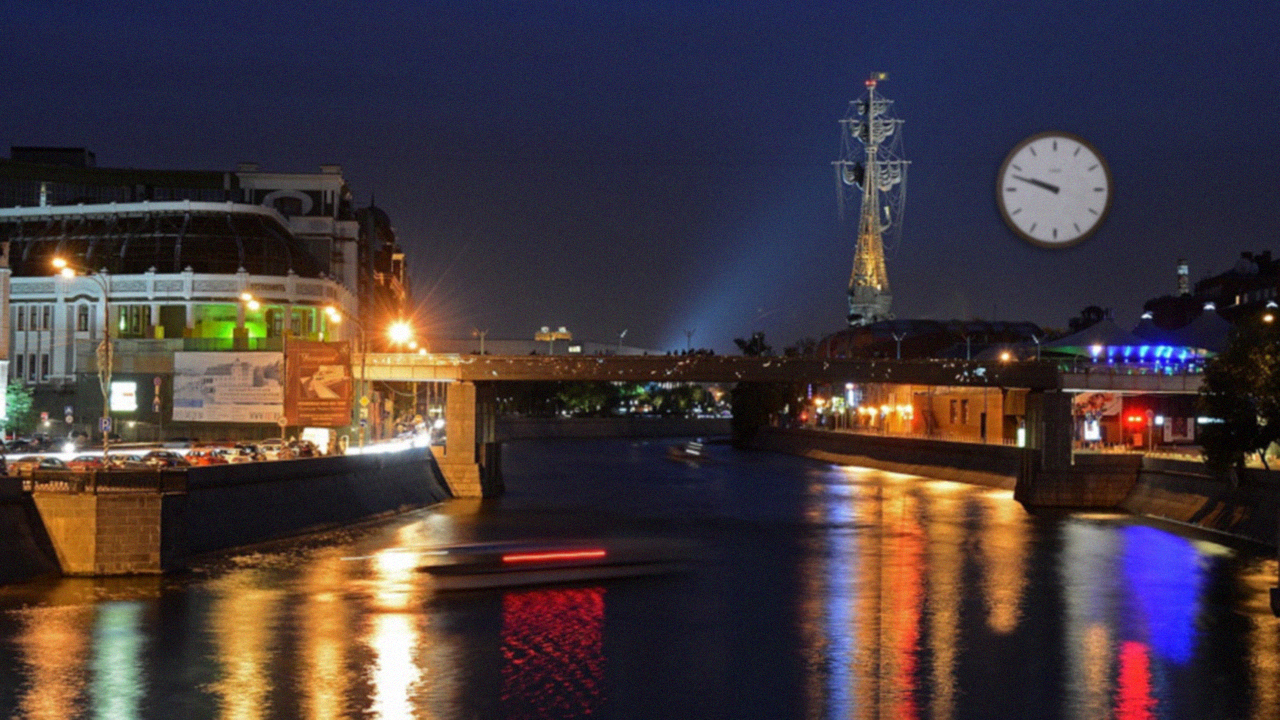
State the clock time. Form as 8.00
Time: 9.48
